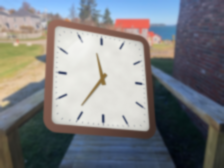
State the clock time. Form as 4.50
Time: 11.36
